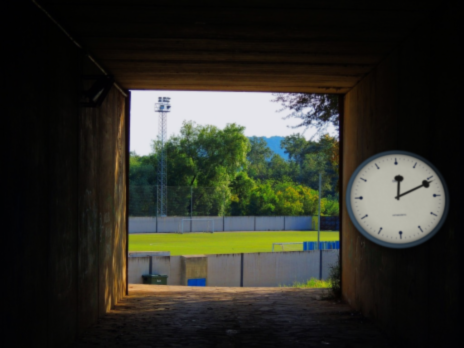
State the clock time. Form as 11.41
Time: 12.11
